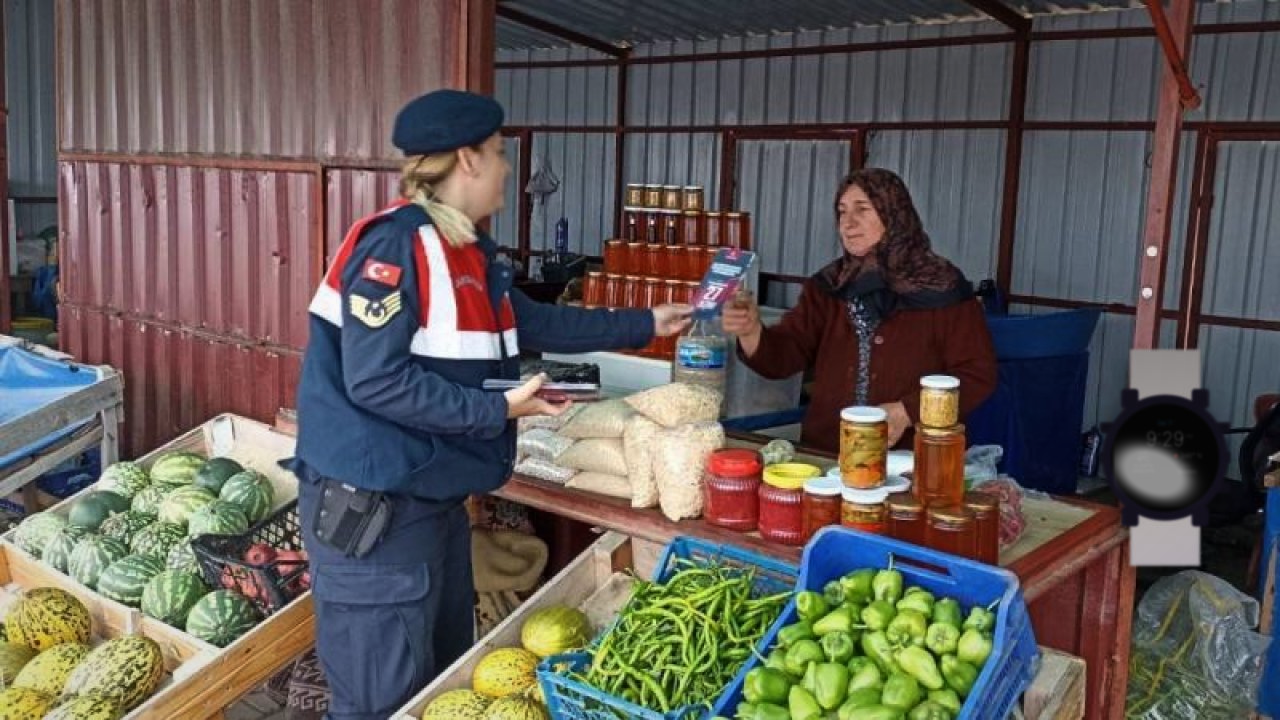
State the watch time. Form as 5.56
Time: 9.29
